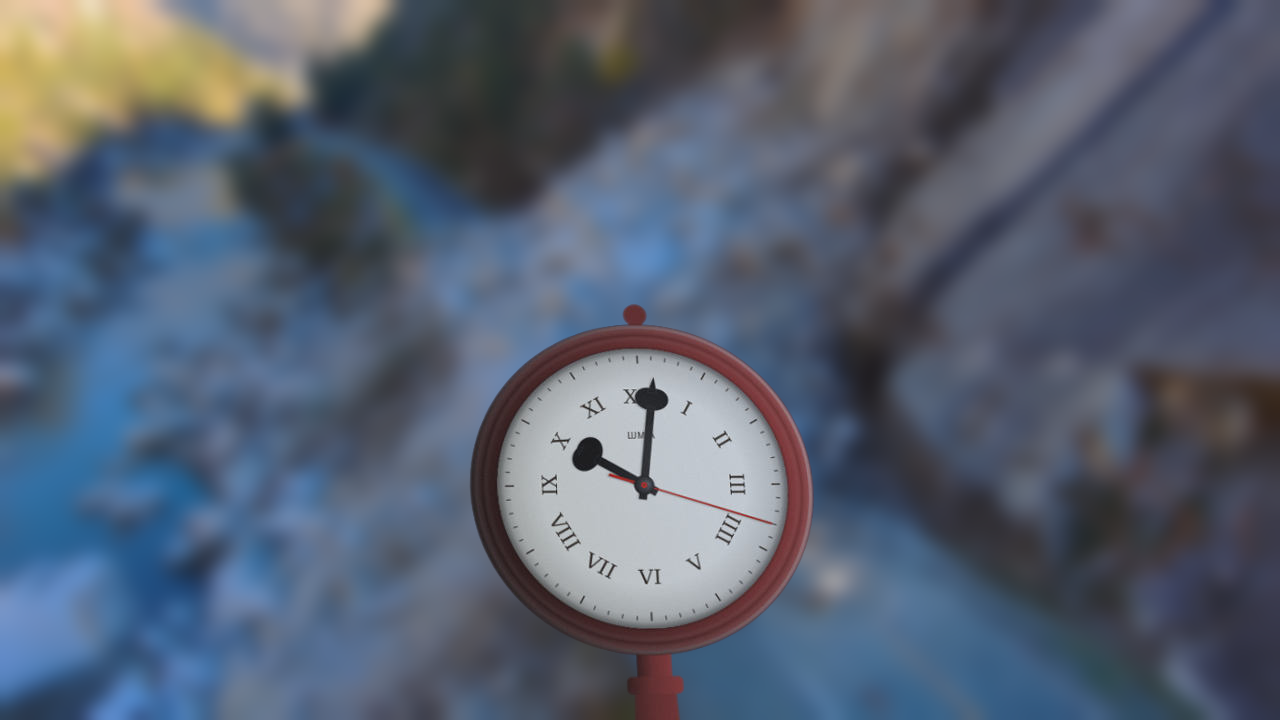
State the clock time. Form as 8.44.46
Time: 10.01.18
